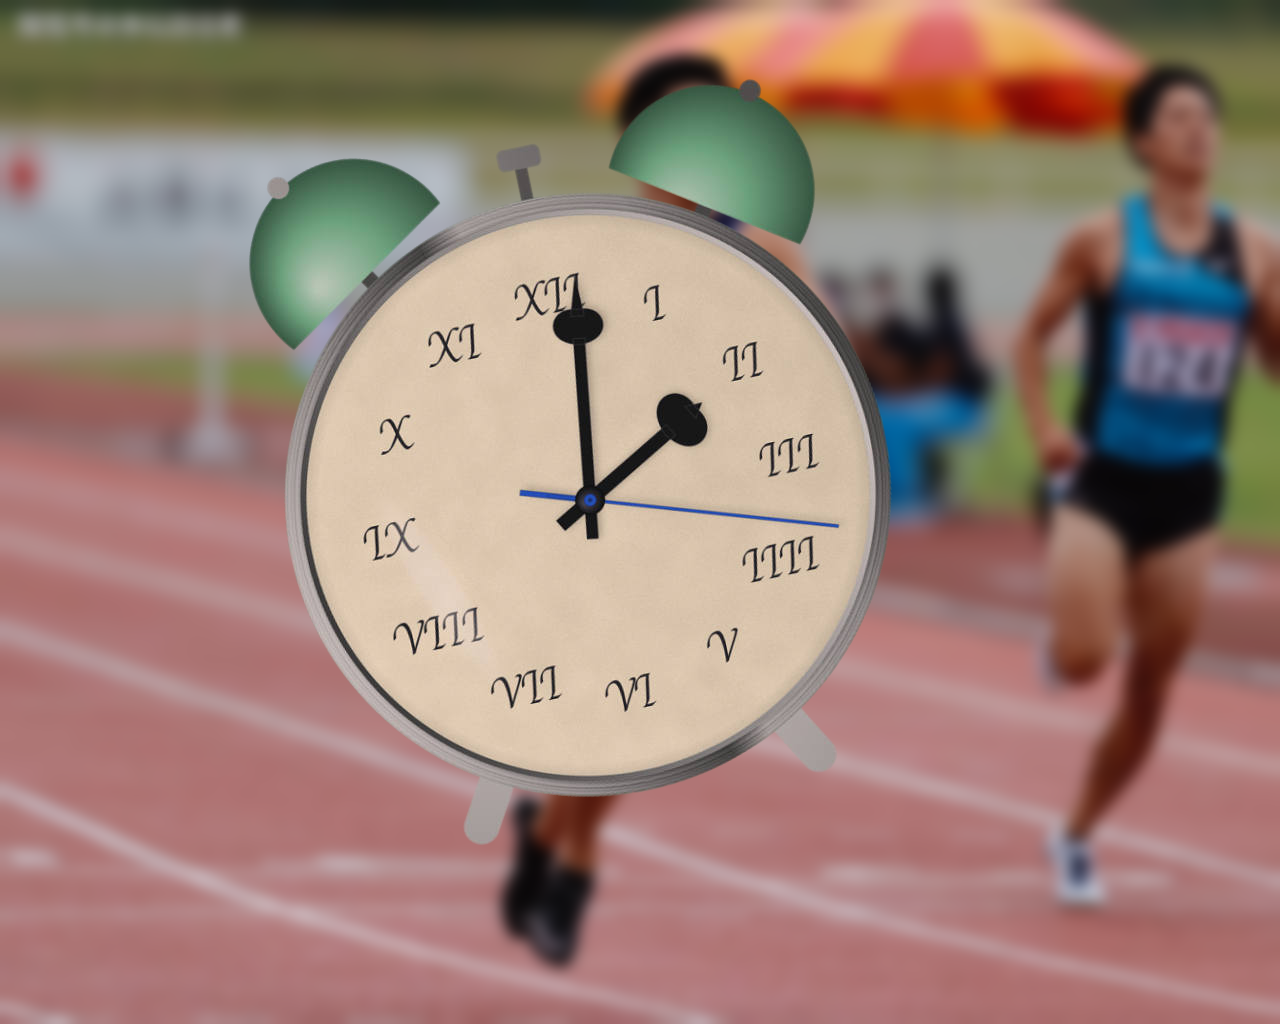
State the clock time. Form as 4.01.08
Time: 2.01.18
